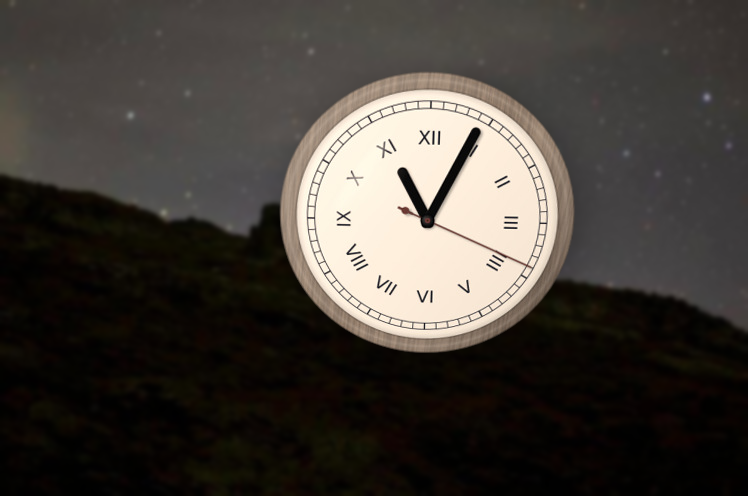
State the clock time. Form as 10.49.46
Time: 11.04.19
